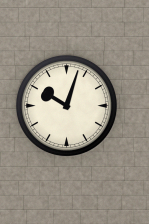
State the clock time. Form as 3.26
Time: 10.03
